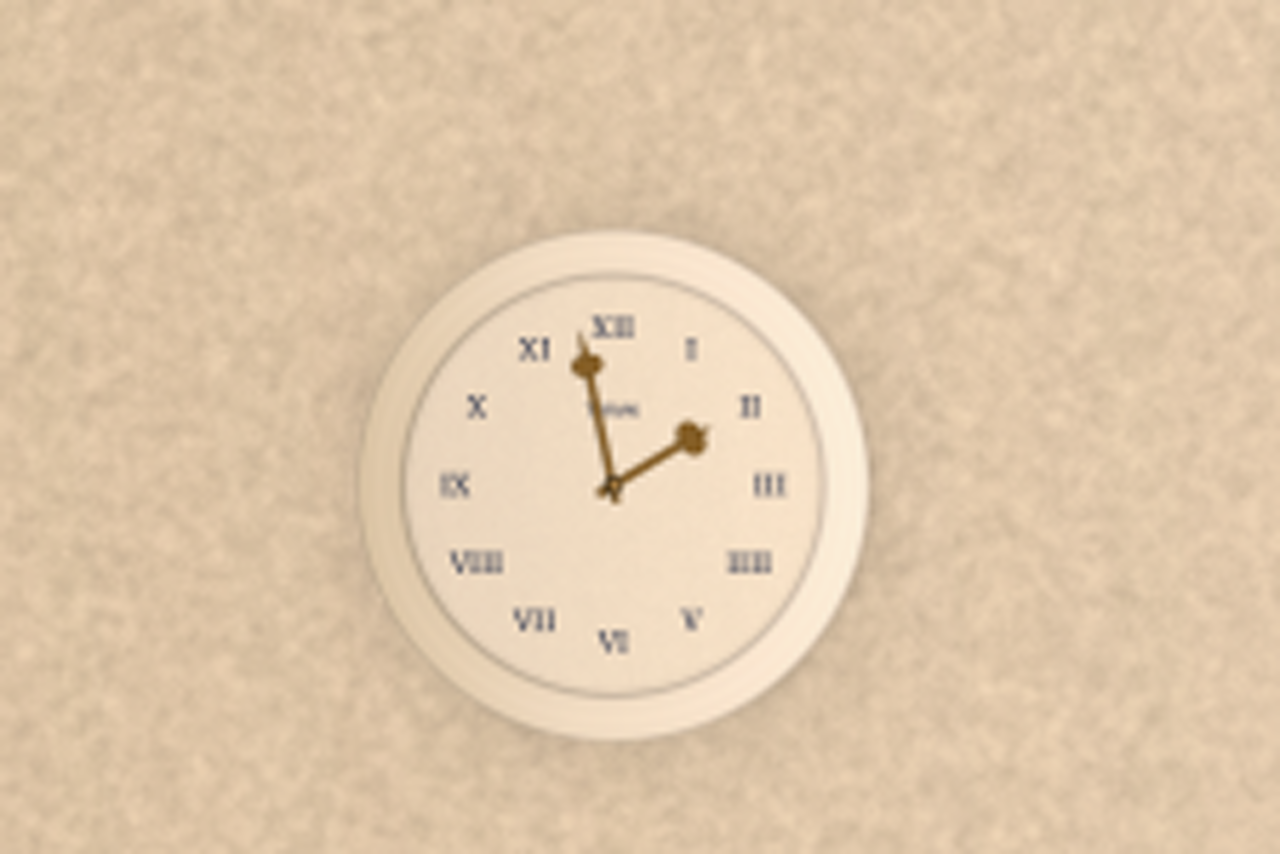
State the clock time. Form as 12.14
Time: 1.58
